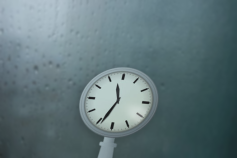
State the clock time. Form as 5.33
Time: 11.34
